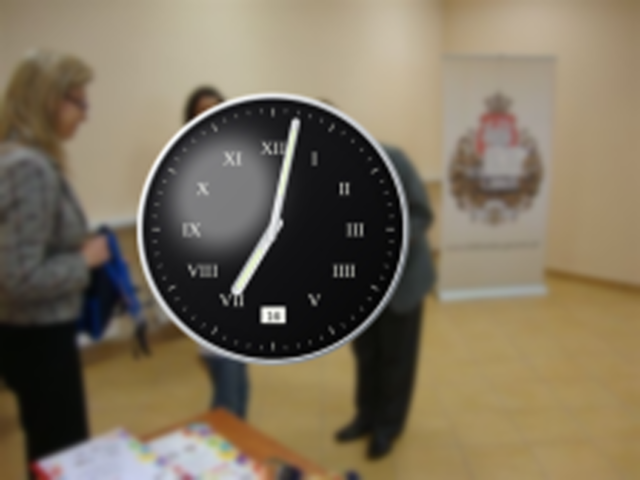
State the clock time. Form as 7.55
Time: 7.02
